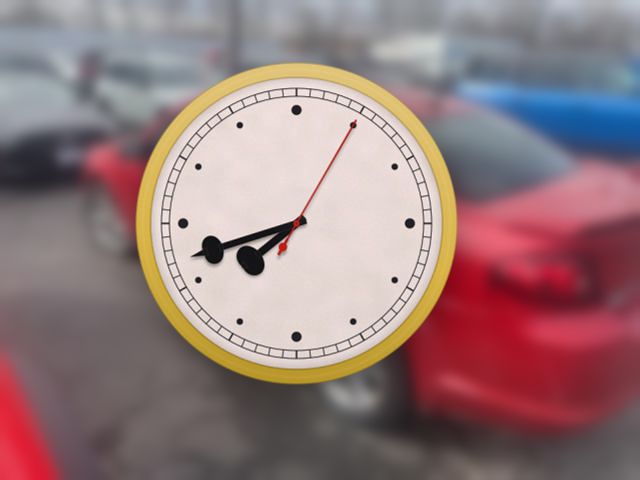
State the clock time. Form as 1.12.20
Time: 7.42.05
